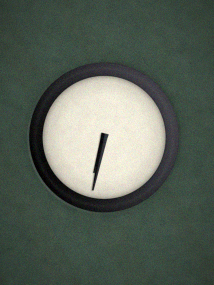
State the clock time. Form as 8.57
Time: 6.32
